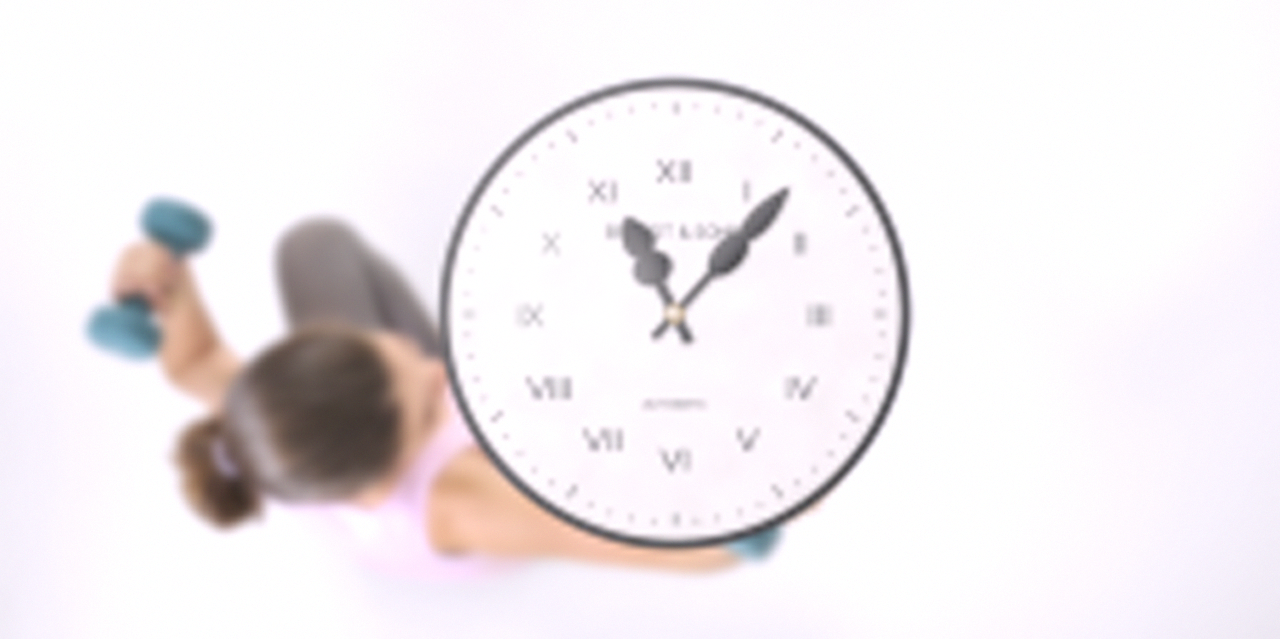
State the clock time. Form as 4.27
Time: 11.07
